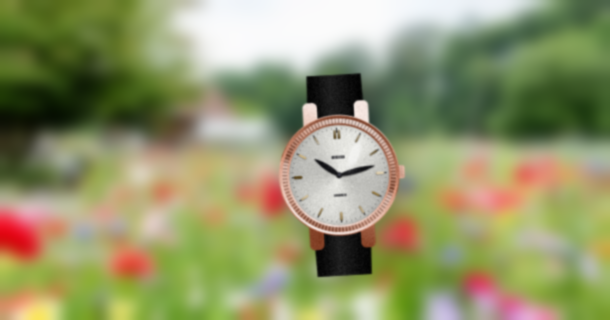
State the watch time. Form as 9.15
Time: 10.13
